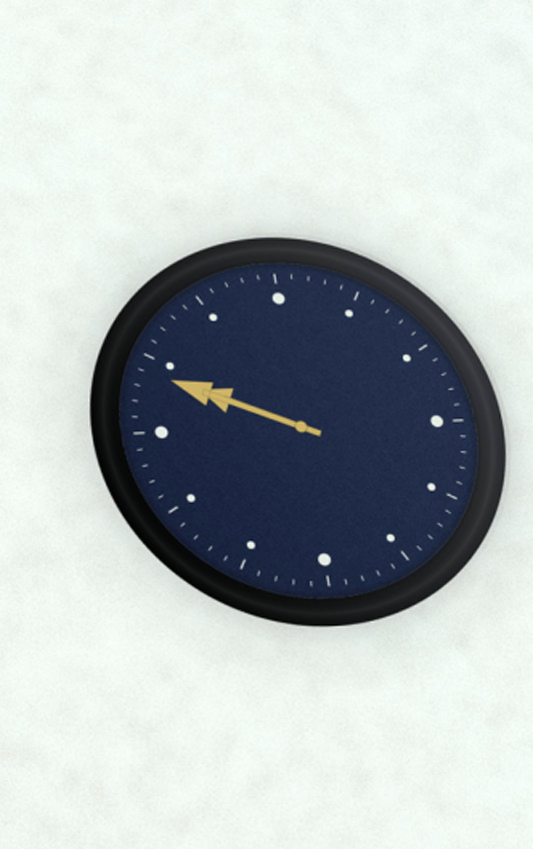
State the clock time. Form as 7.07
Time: 9.49
